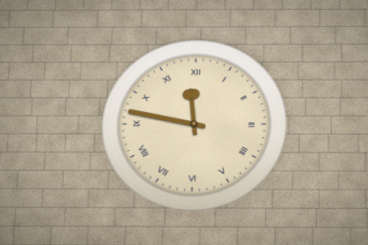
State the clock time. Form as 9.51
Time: 11.47
